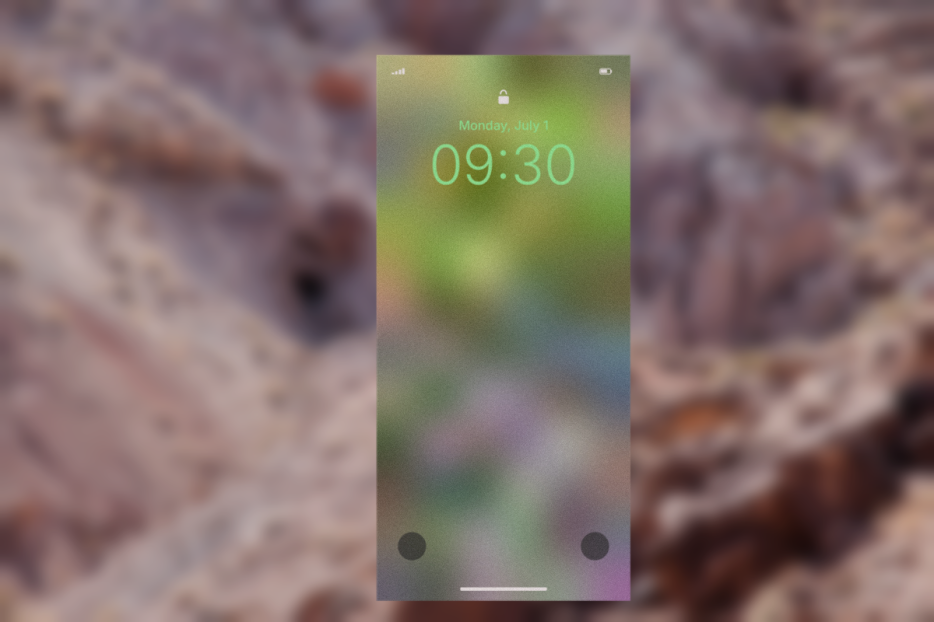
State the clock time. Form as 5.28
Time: 9.30
